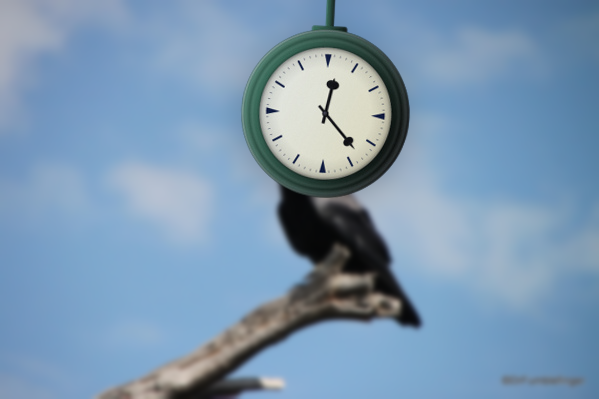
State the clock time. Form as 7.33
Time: 12.23
